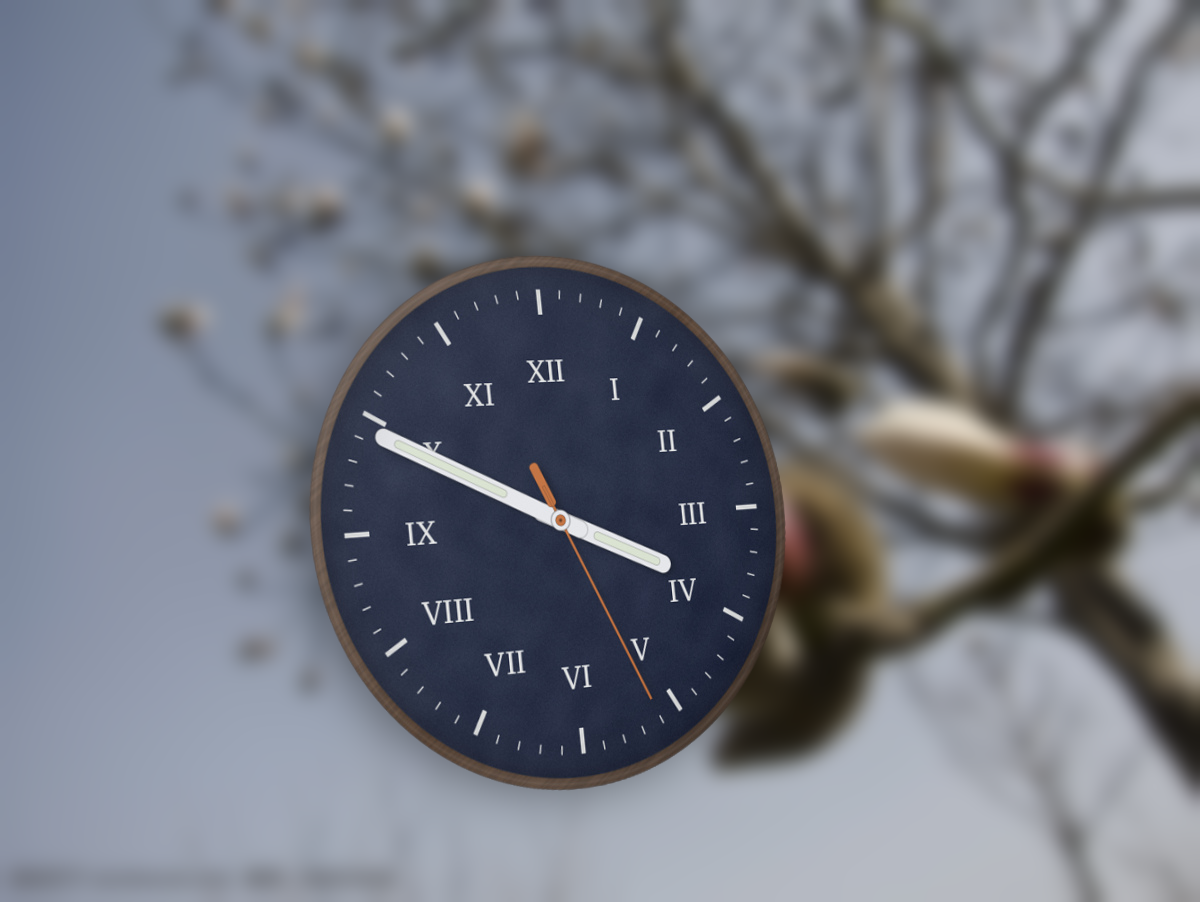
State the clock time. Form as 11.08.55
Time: 3.49.26
